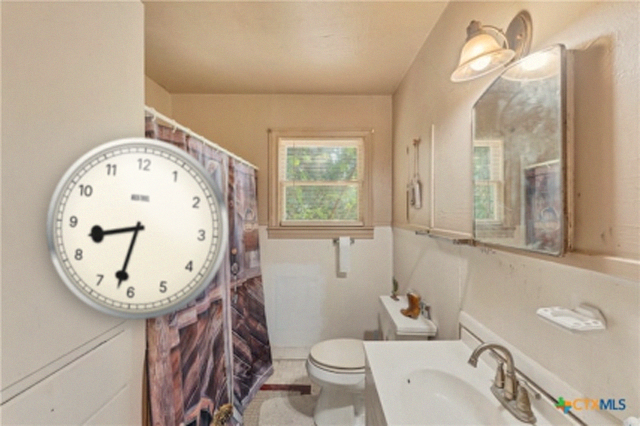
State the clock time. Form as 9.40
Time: 8.32
